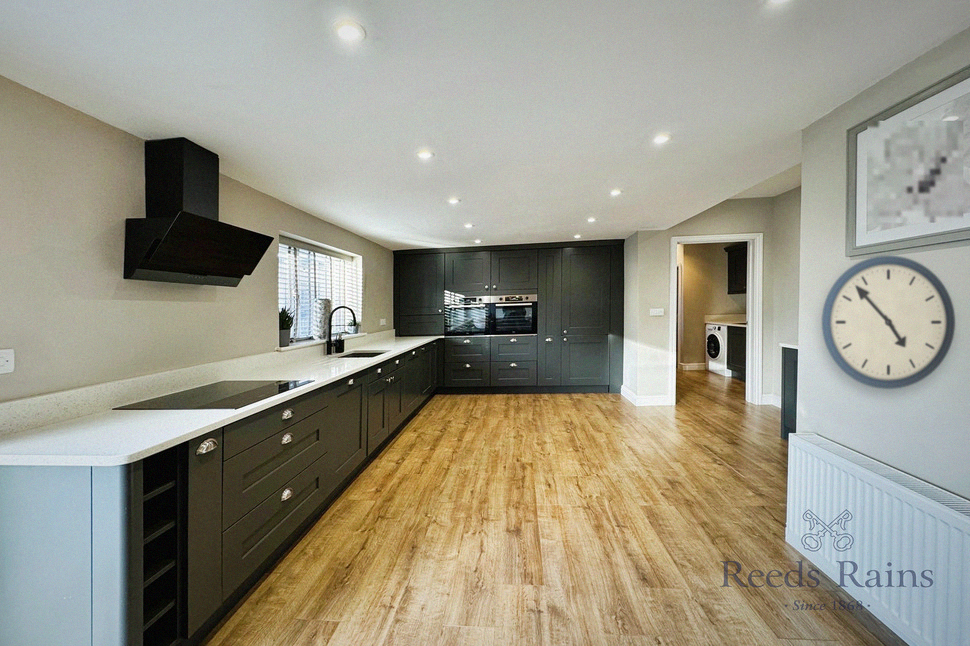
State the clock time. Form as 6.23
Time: 4.53
